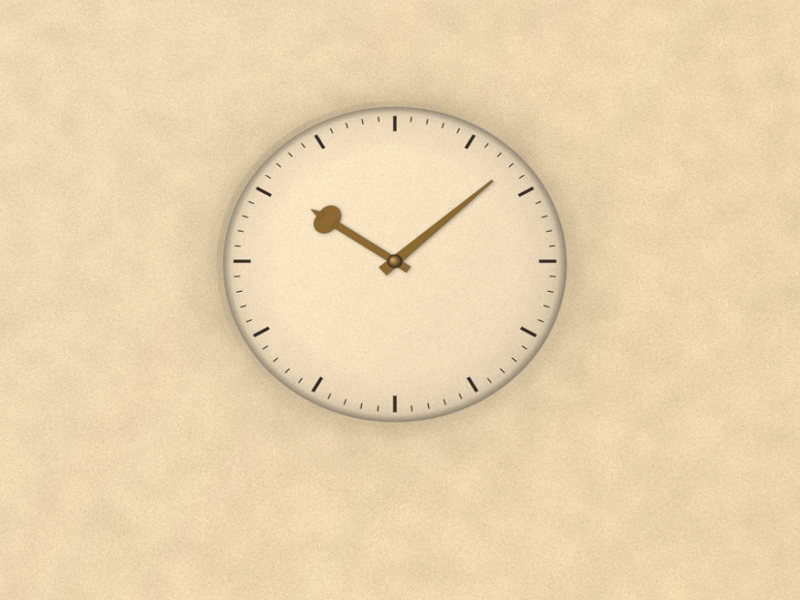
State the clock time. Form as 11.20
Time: 10.08
